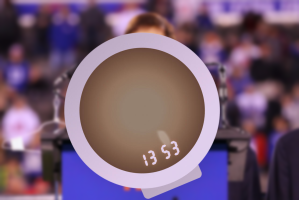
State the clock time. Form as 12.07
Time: 13.53
